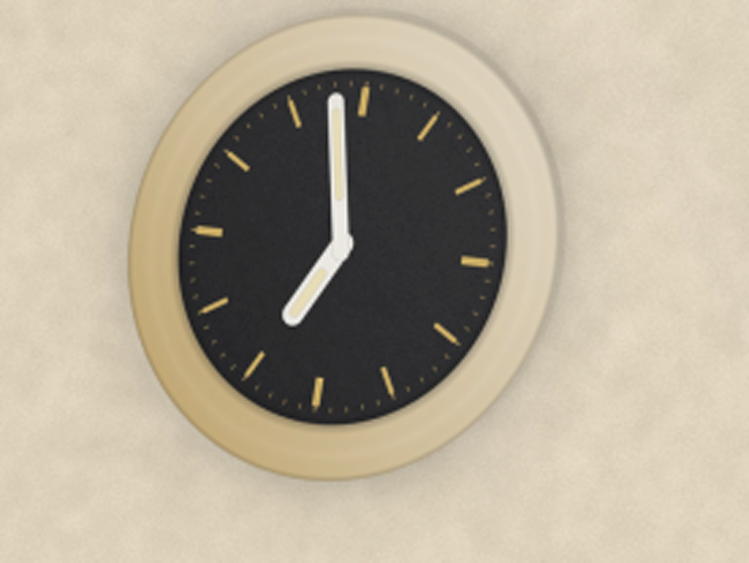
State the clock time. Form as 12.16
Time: 6.58
